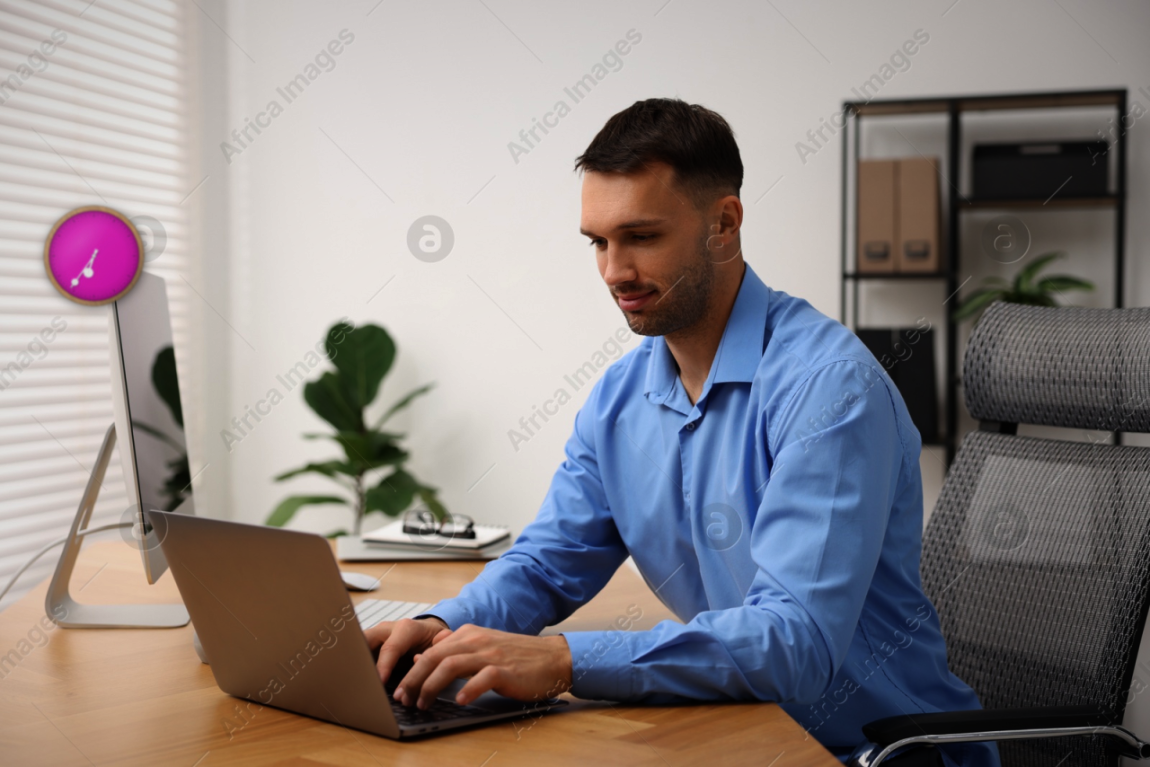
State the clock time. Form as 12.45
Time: 6.36
